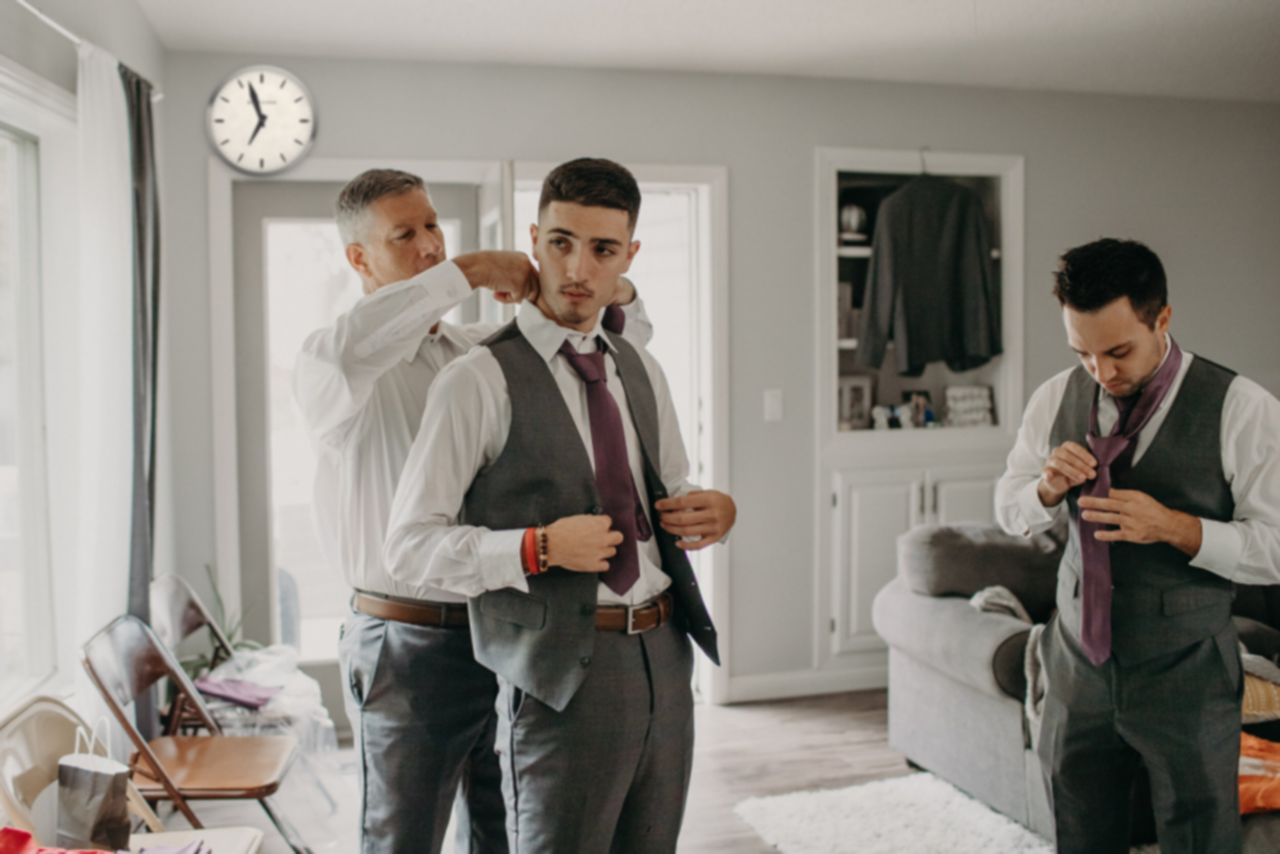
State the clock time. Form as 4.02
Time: 6.57
